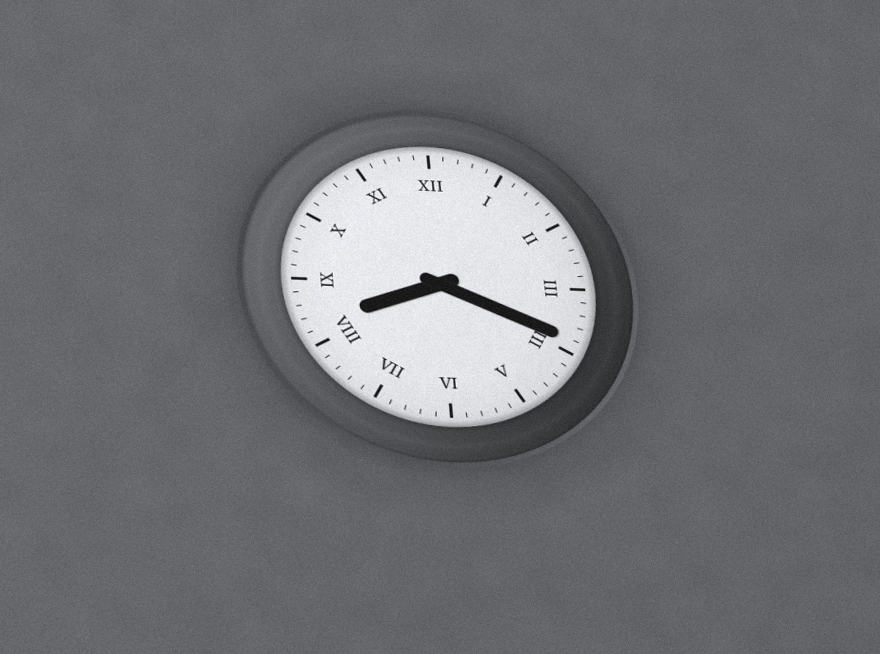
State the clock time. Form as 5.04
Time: 8.19
